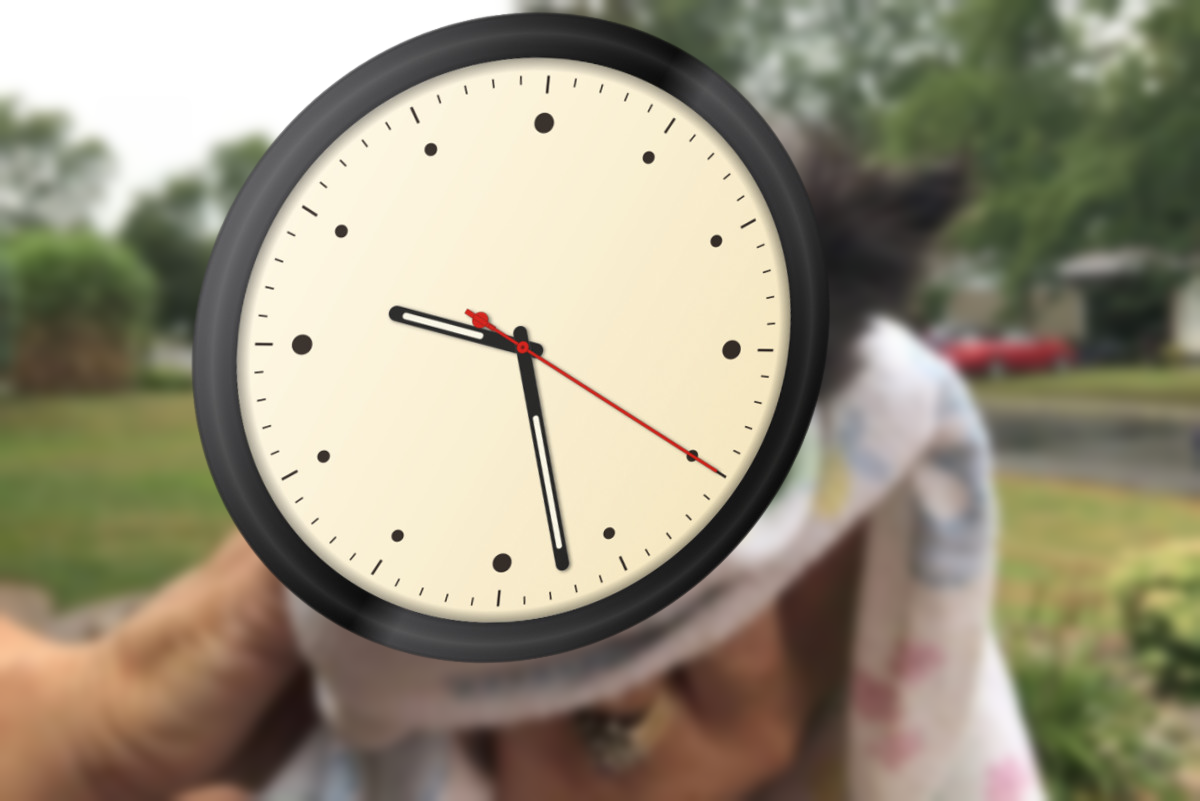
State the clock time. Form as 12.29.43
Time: 9.27.20
